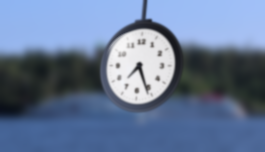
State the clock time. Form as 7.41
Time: 7.26
